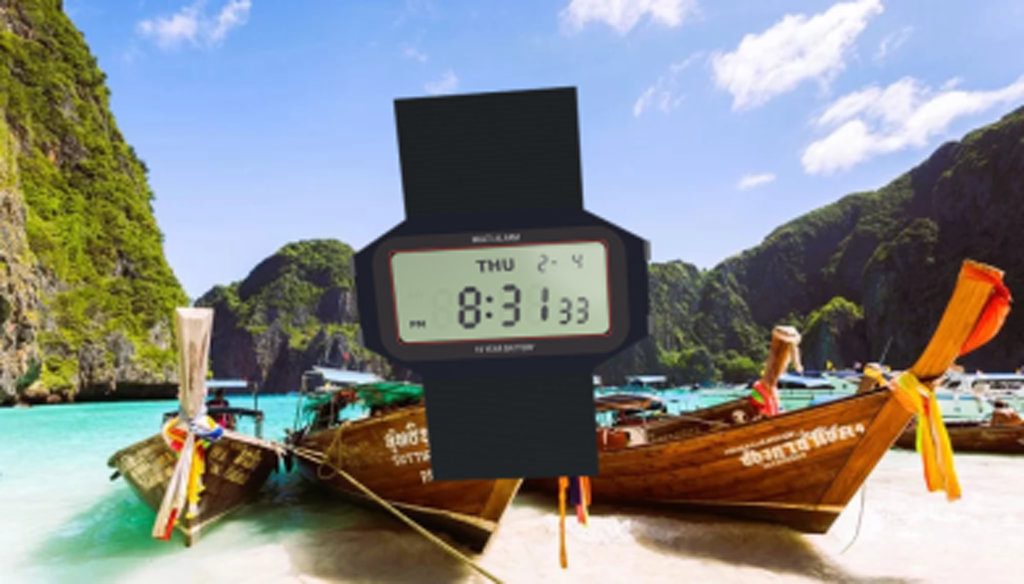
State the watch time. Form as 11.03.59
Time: 8.31.33
